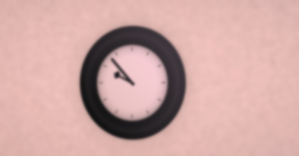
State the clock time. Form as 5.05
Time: 9.53
